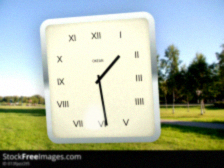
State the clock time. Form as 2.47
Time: 1.29
